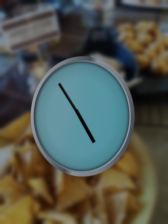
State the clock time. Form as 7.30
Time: 4.54
